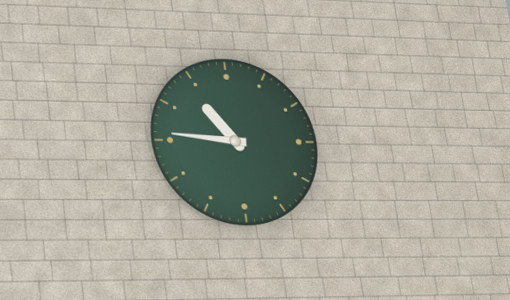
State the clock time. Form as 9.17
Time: 10.46
